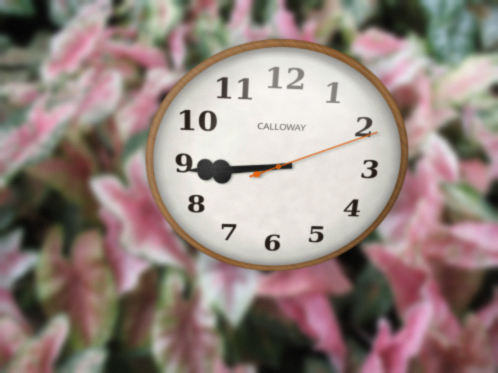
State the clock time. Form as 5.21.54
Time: 8.44.11
